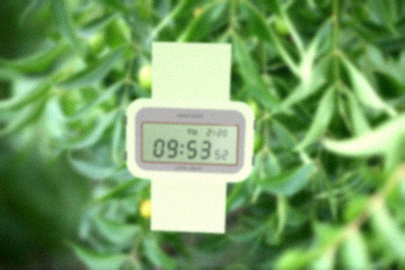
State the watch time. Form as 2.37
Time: 9.53
